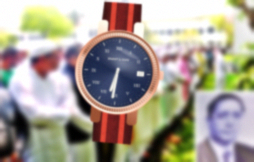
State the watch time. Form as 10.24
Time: 6.31
